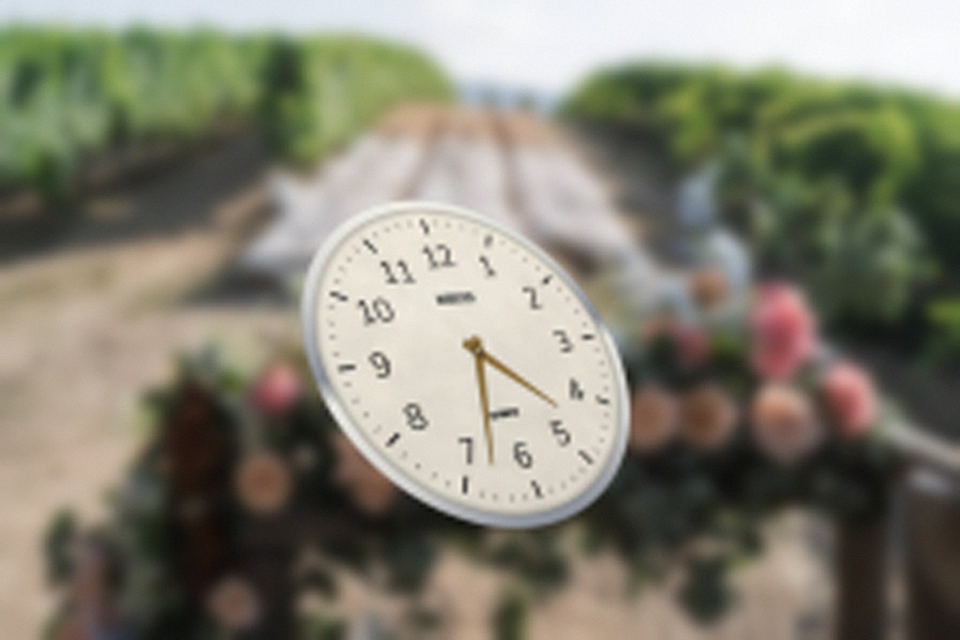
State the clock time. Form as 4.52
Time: 4.33
